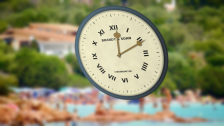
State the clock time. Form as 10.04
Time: 12.11
